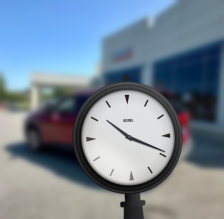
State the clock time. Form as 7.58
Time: 10.19
